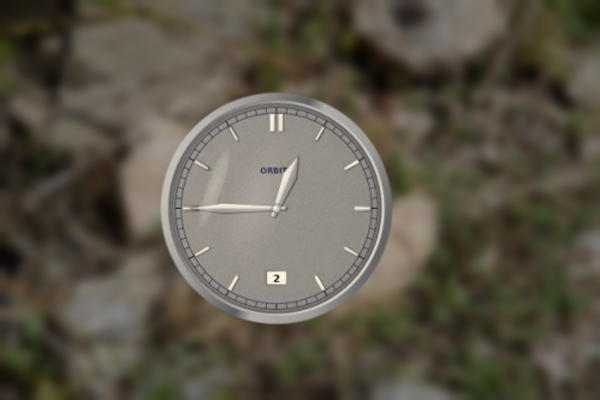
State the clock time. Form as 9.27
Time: 12.45
